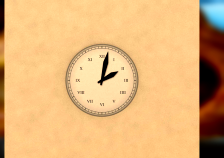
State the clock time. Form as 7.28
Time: 2.02
